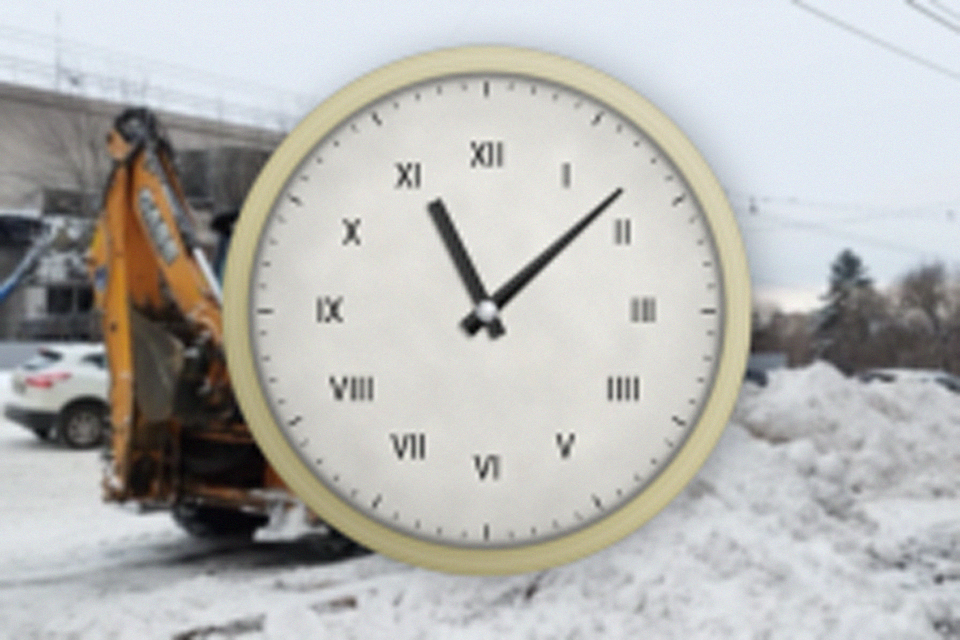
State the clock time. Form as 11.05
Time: 11.08
